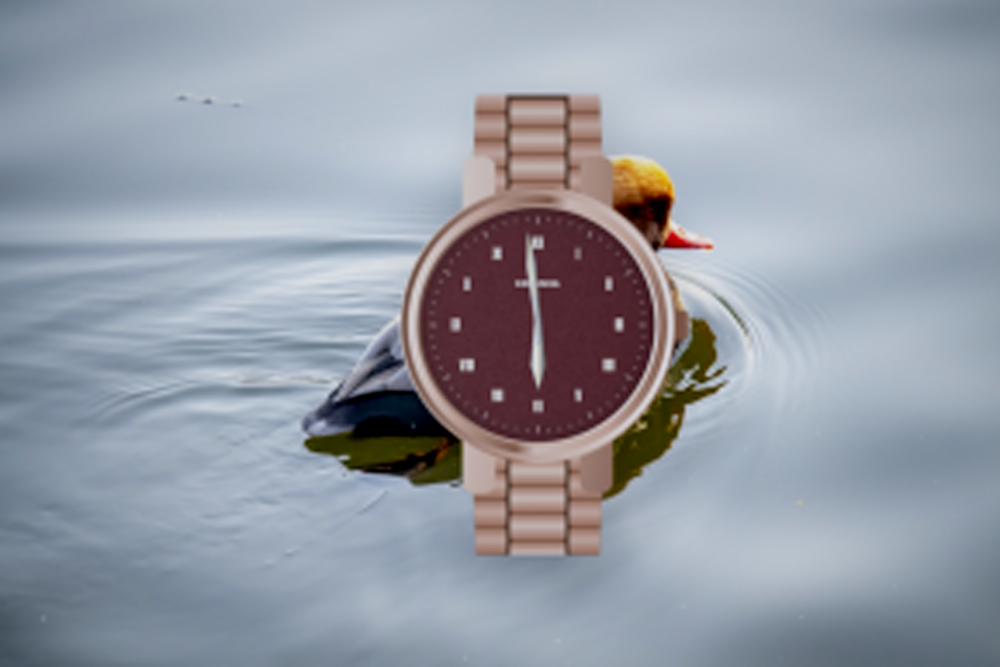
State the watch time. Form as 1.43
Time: 5.59
